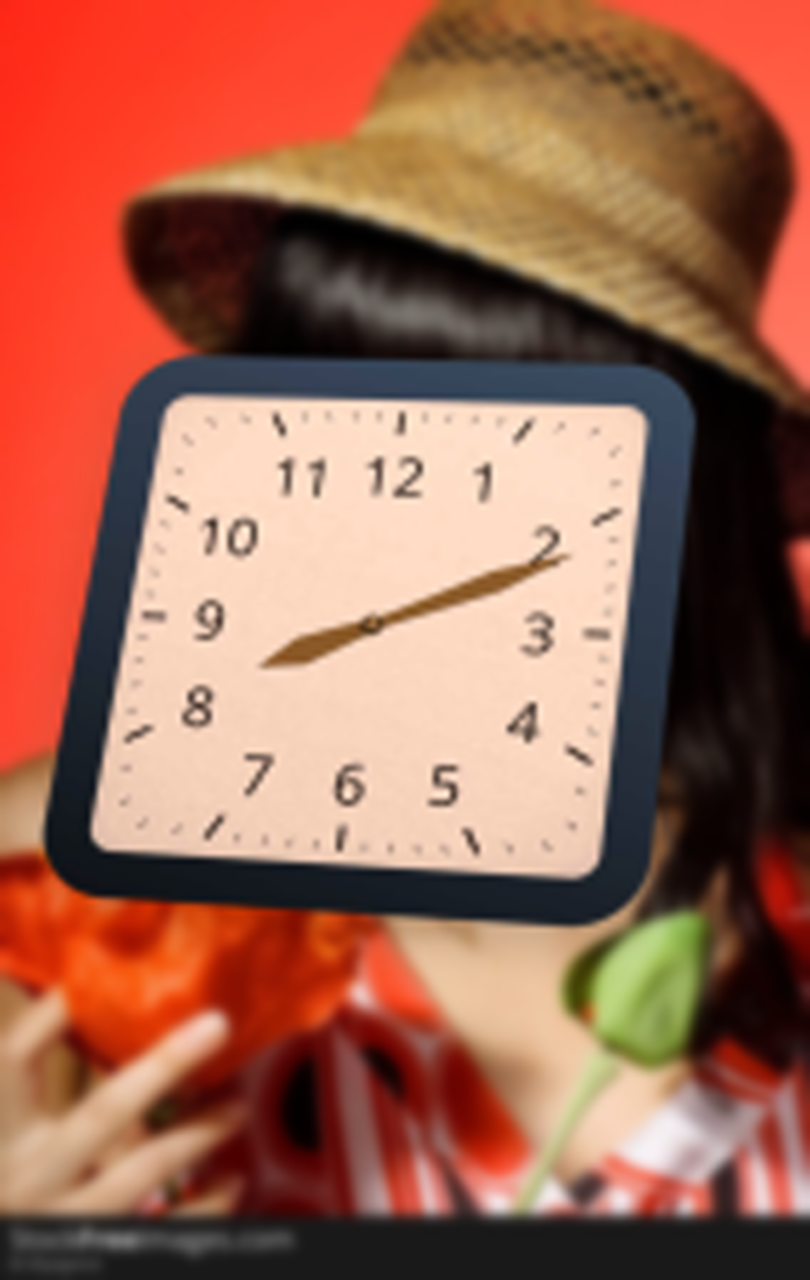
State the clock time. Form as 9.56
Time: 8.11
